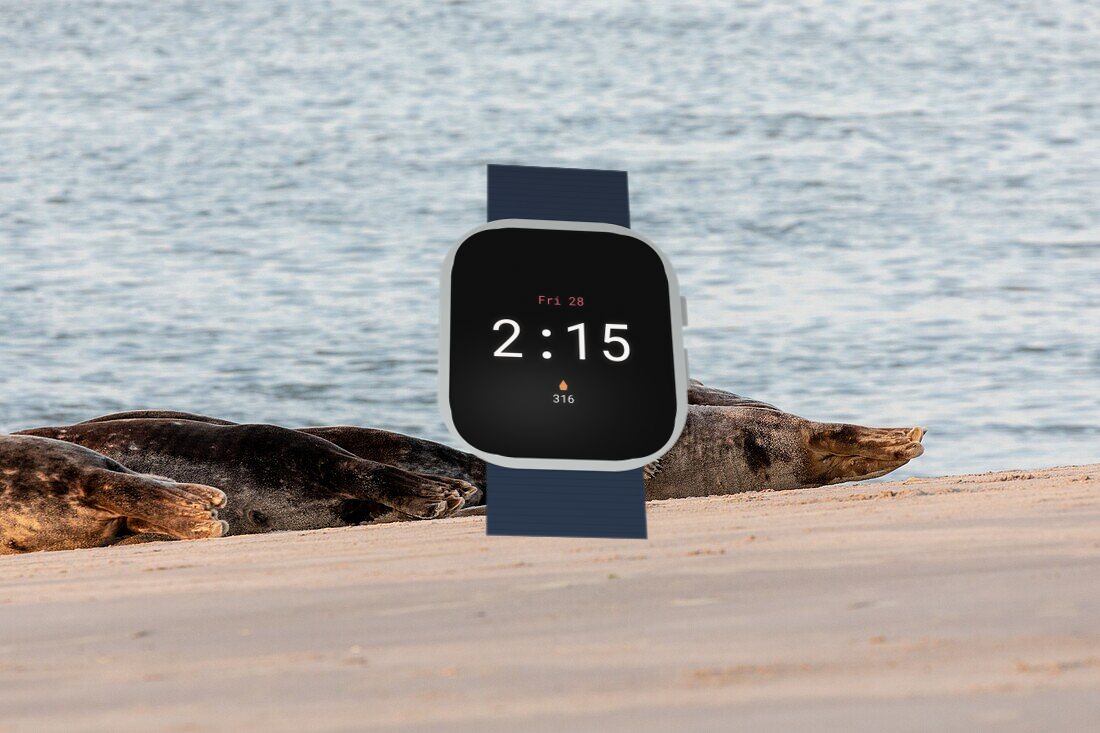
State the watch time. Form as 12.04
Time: 2.15
